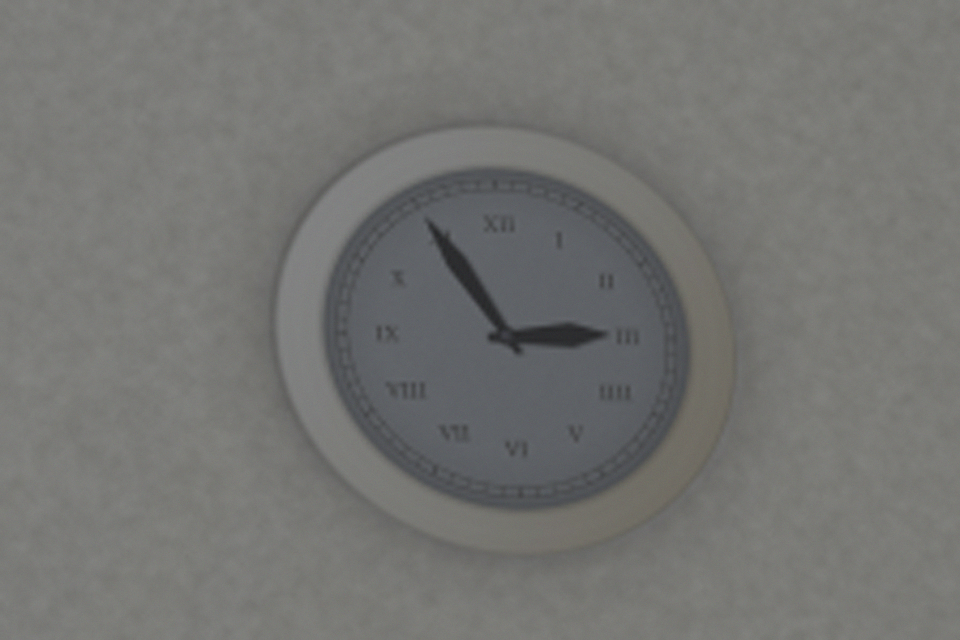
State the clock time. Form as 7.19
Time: 2.55
